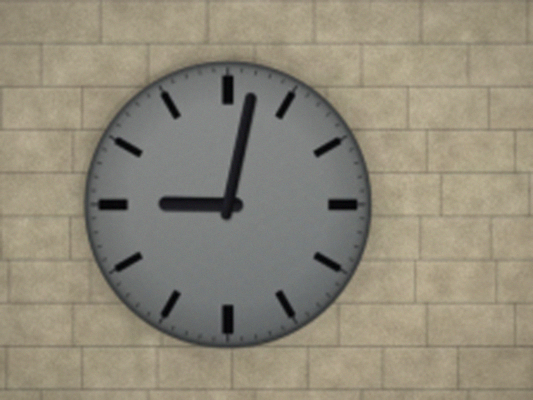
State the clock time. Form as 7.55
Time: 9.02
